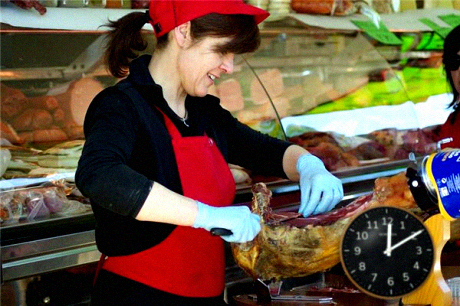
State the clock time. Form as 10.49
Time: 12.10
